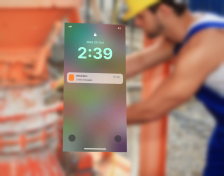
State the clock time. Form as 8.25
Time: 2.39
